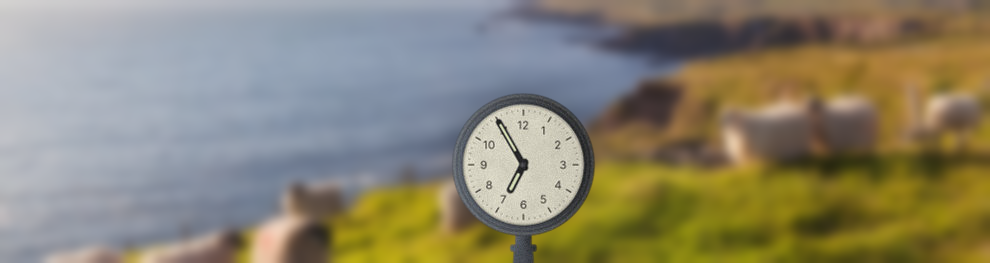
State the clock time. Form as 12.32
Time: 6.55
